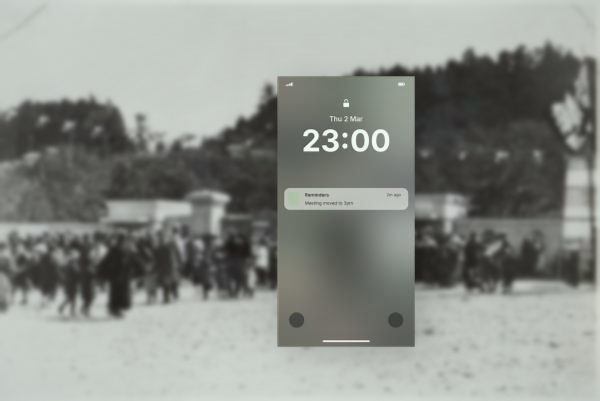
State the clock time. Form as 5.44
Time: 23.00
